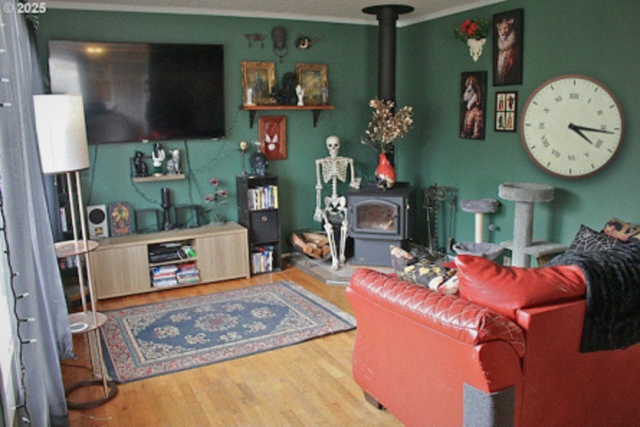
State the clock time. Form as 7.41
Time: 4.16
